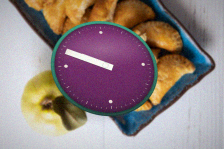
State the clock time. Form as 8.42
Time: 9.49
